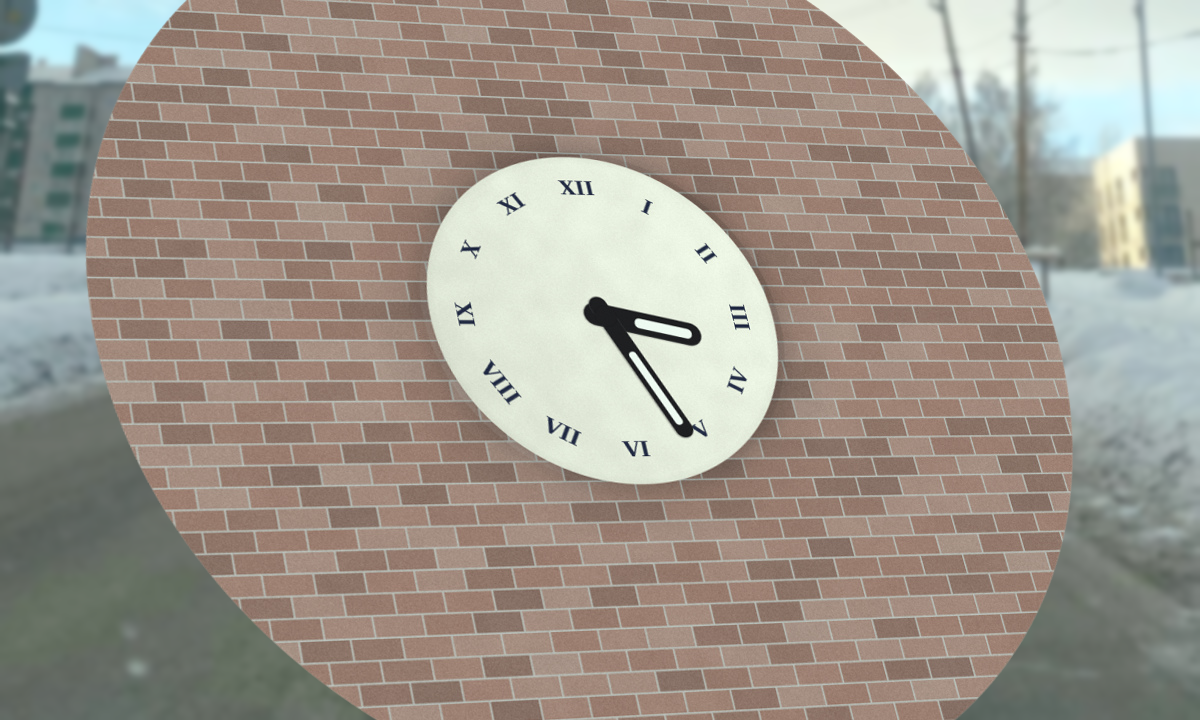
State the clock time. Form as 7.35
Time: 3.26
